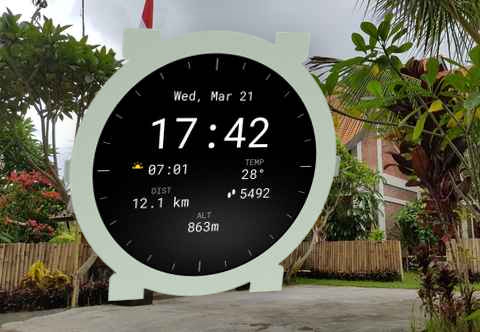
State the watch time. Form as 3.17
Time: 17.42
